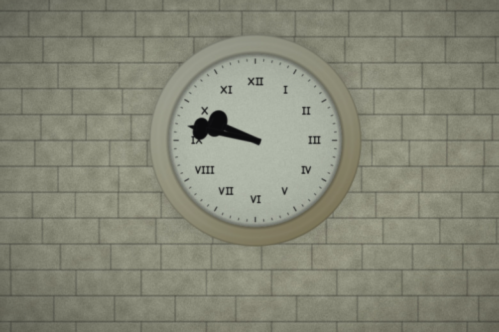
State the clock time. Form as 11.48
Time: 9.47
